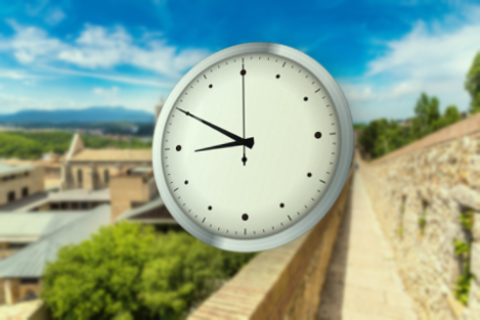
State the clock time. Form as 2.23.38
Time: 8.50.00
